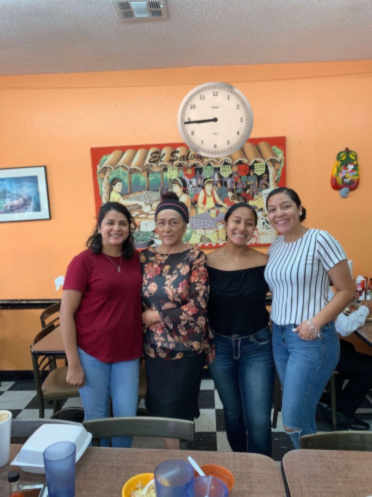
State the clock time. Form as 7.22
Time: 8.44
